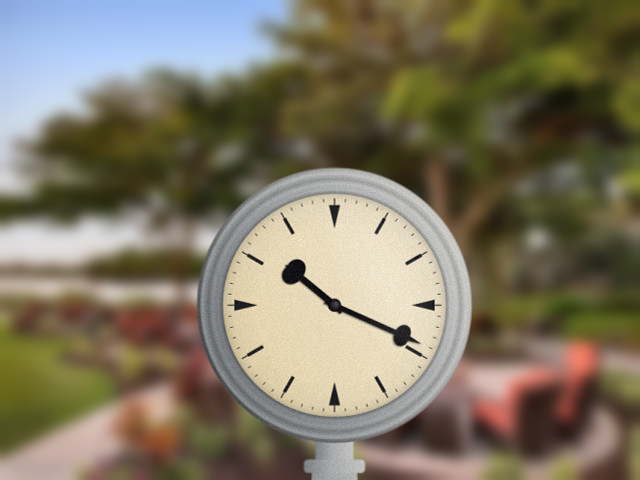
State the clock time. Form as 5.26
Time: 10.19
